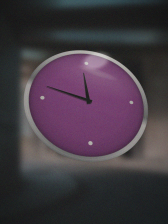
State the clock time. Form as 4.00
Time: 11.48
